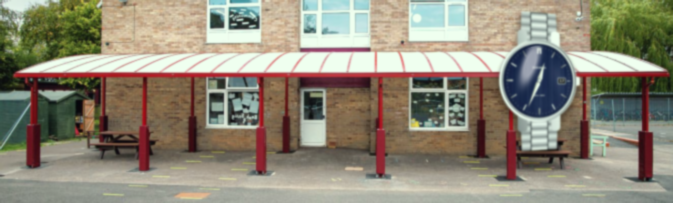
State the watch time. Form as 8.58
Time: 12.34
